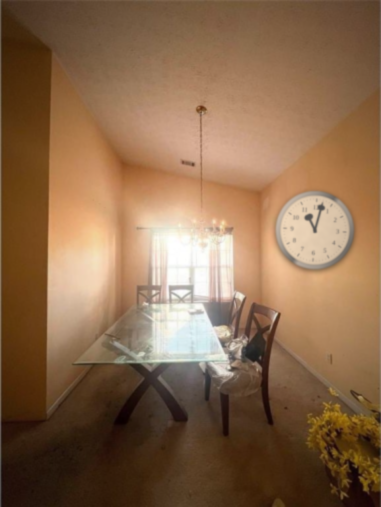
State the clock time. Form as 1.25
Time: 11.02
